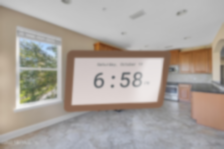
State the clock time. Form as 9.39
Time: 6.58
